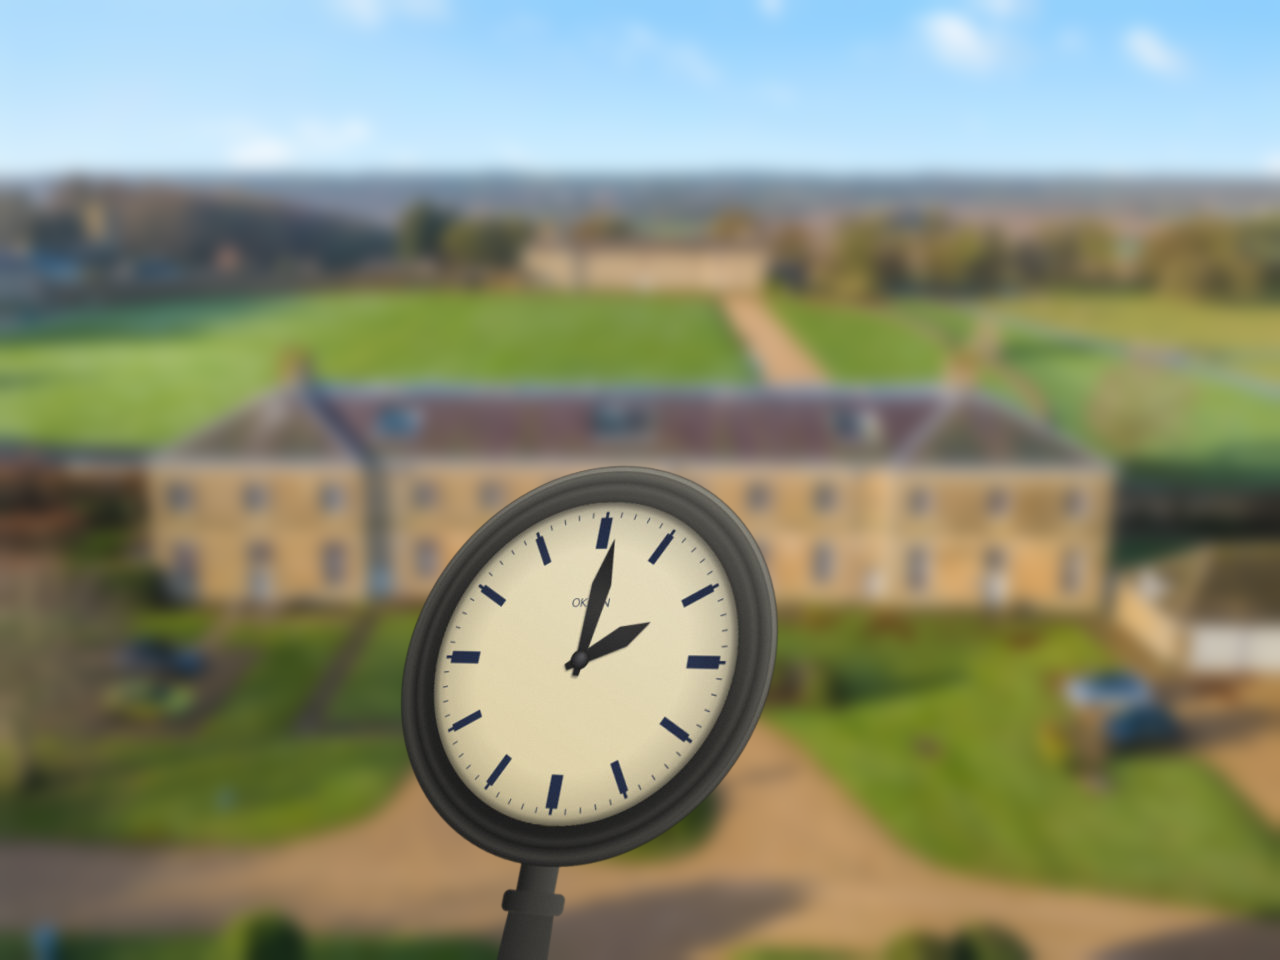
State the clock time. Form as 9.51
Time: 2.01
